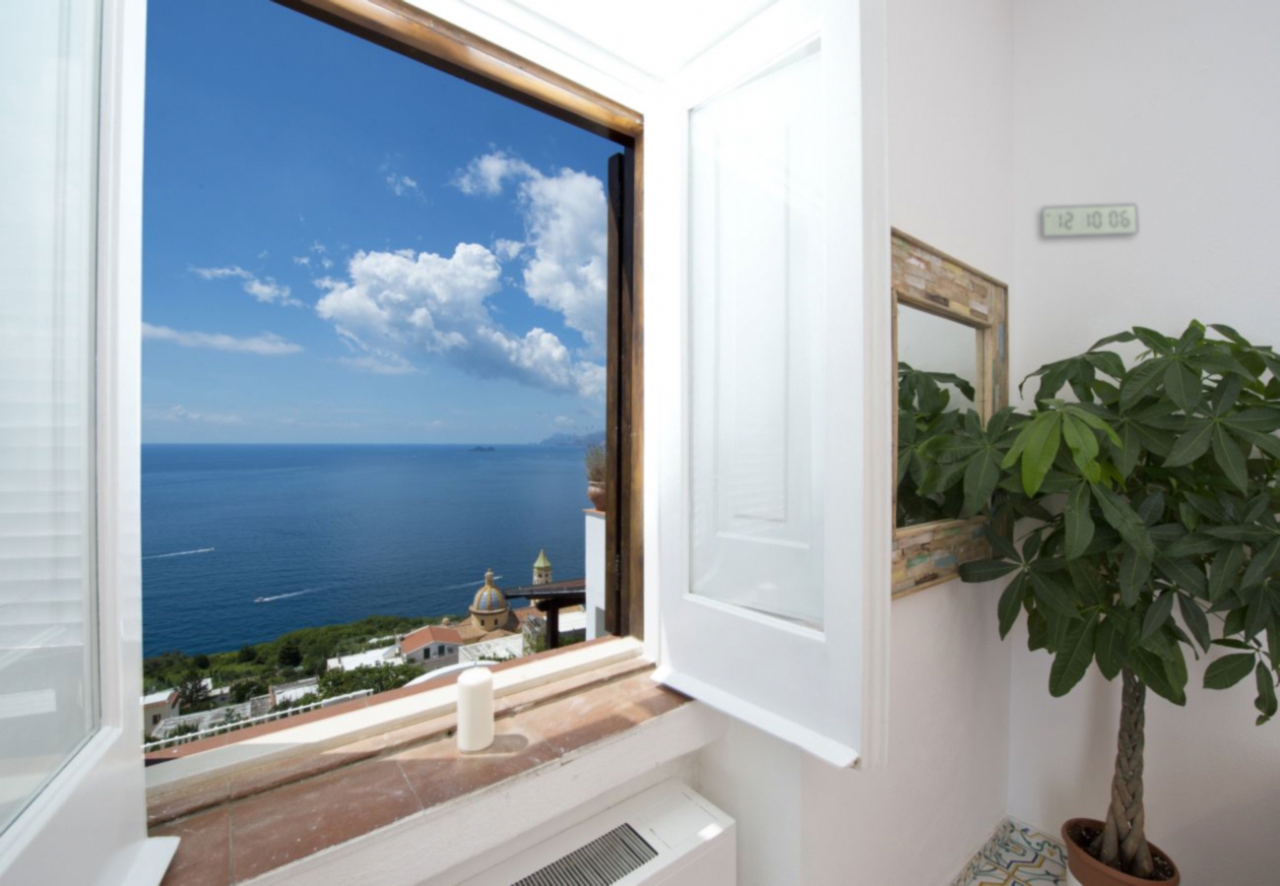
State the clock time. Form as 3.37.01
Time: 12.10.06
